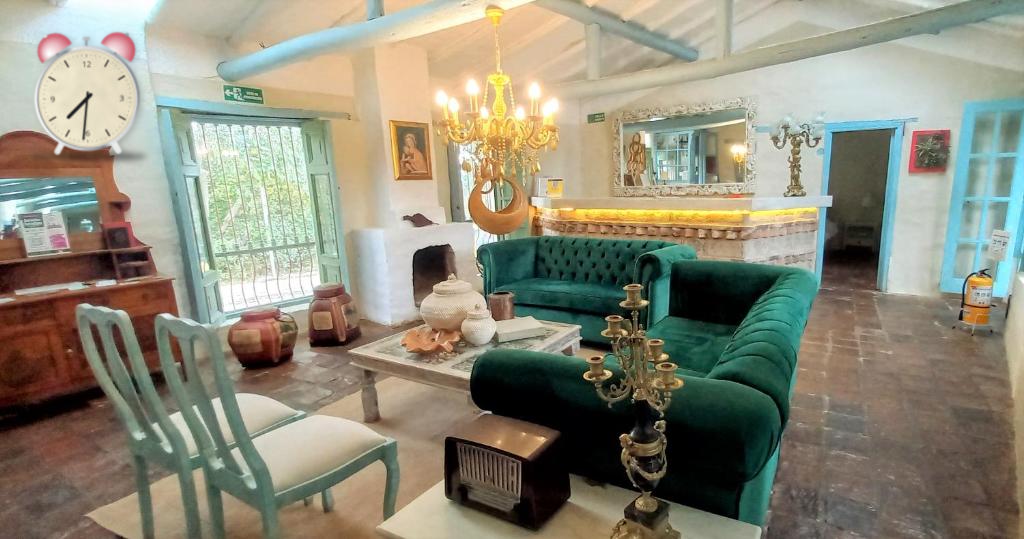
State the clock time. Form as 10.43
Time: 7.31
